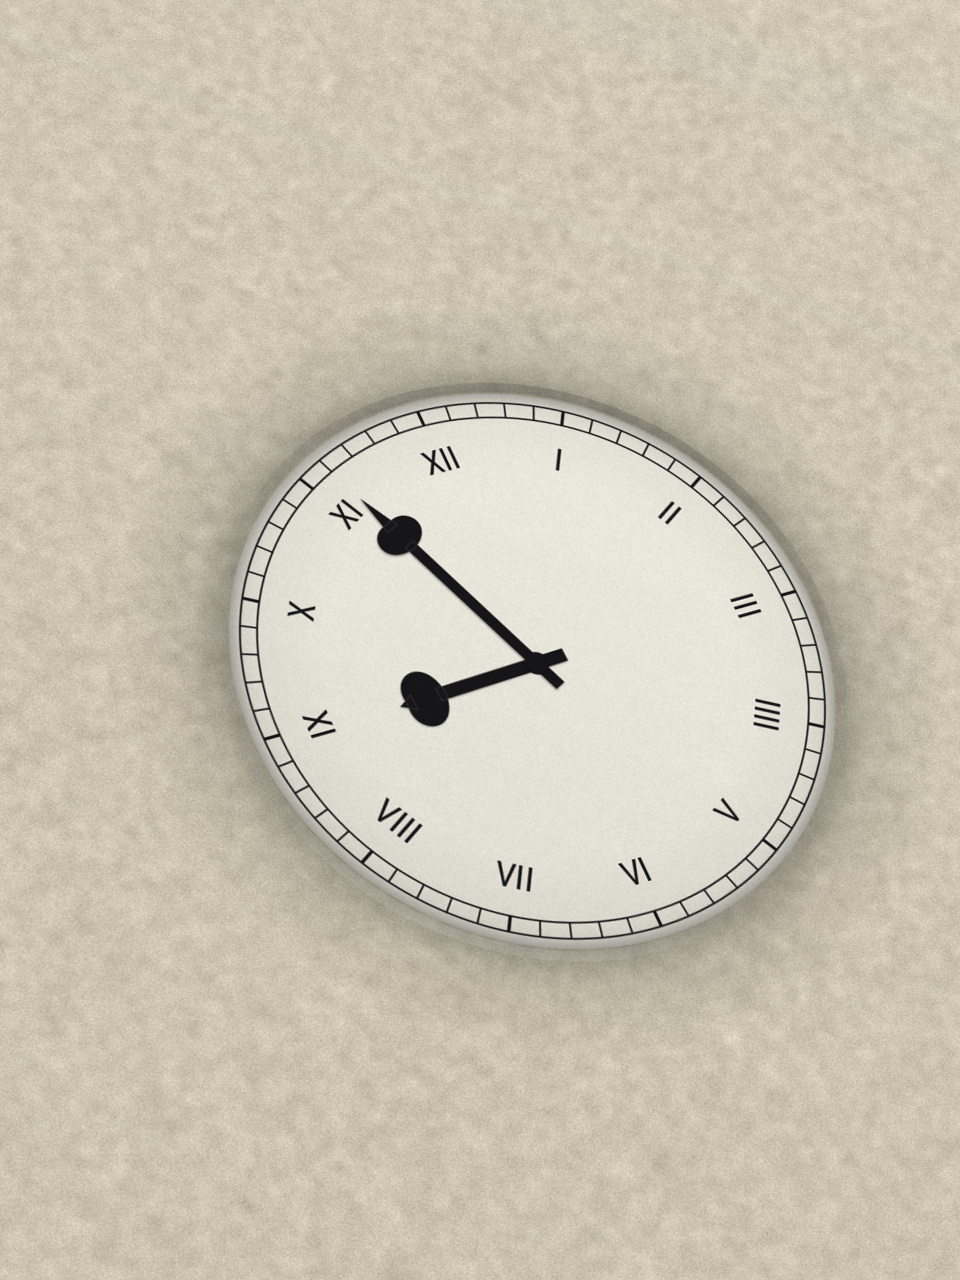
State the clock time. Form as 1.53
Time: 8.56
